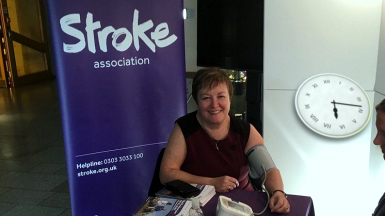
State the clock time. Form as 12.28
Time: 6.18
